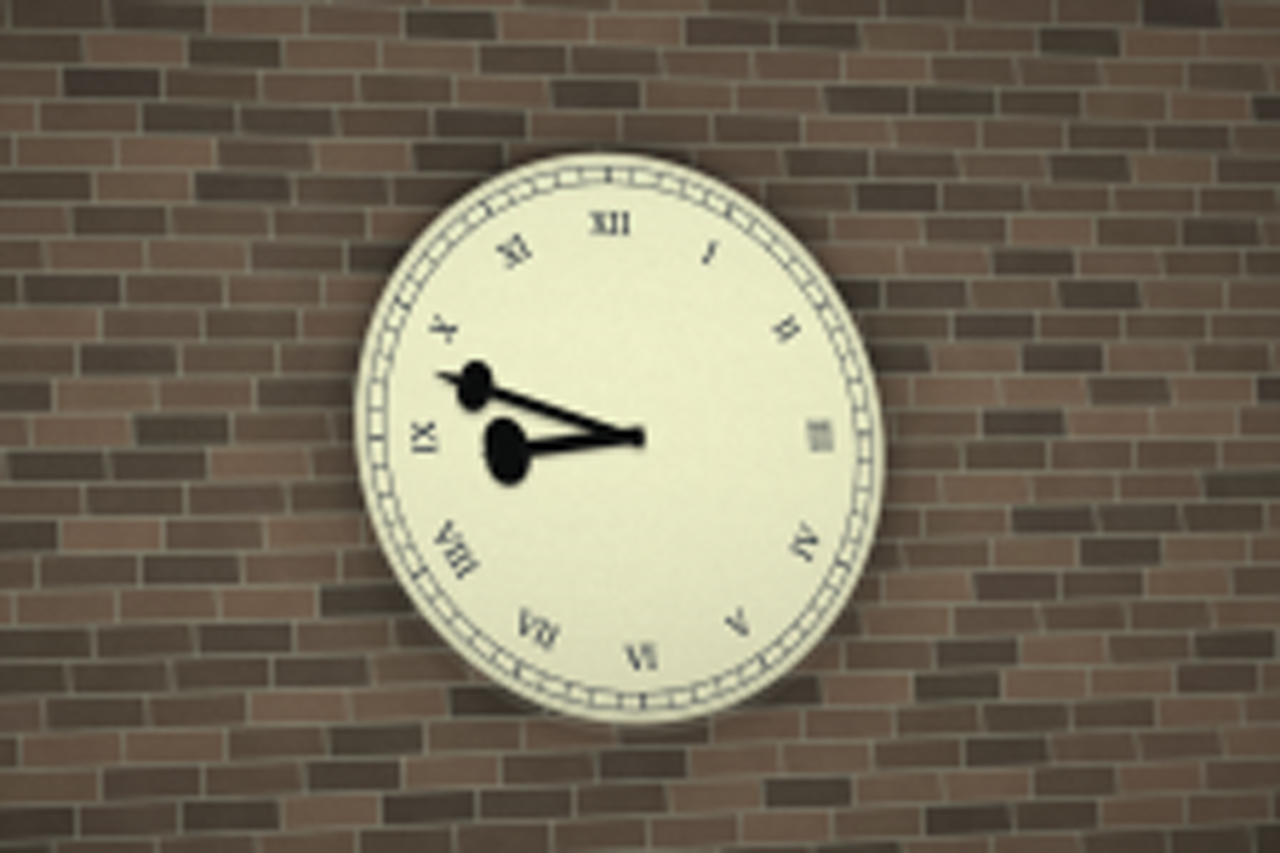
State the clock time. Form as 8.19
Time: 8.48
